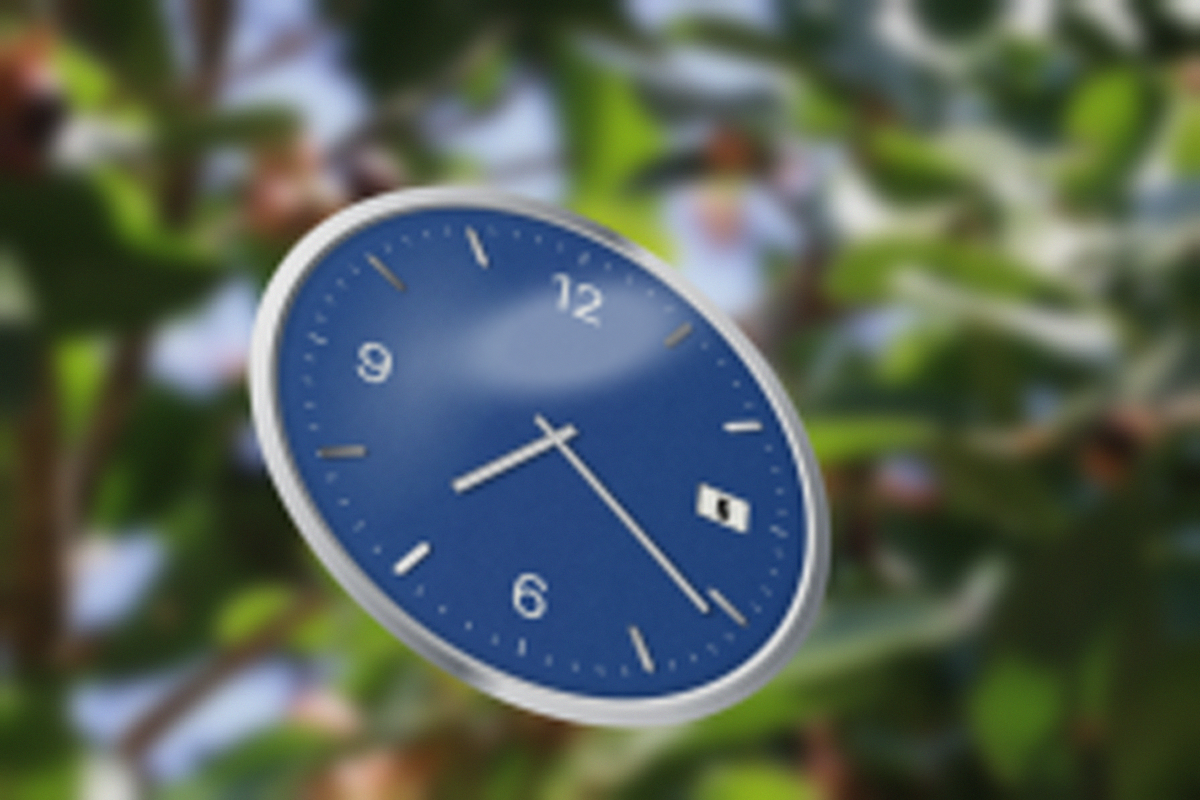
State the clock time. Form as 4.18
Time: 7.21
